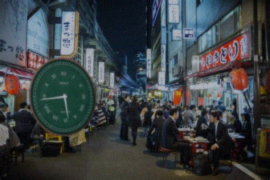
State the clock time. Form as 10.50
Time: 5.44
